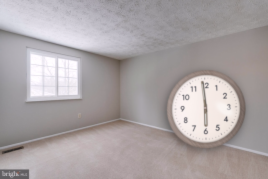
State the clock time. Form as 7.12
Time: 5.59
